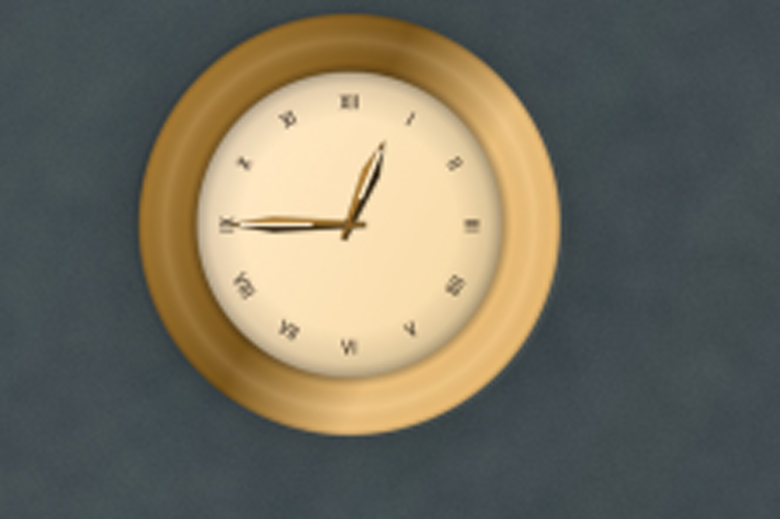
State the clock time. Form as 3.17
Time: 12.45
